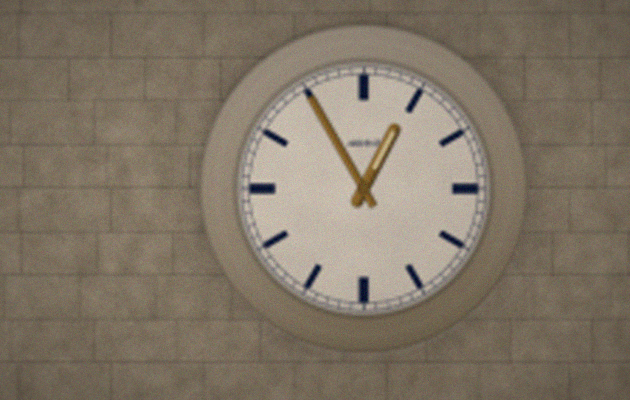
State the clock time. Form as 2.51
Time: 12.55
